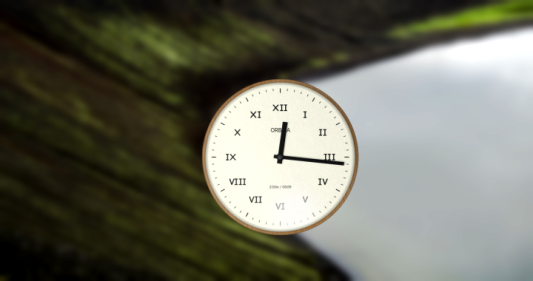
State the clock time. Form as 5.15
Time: 12.16
